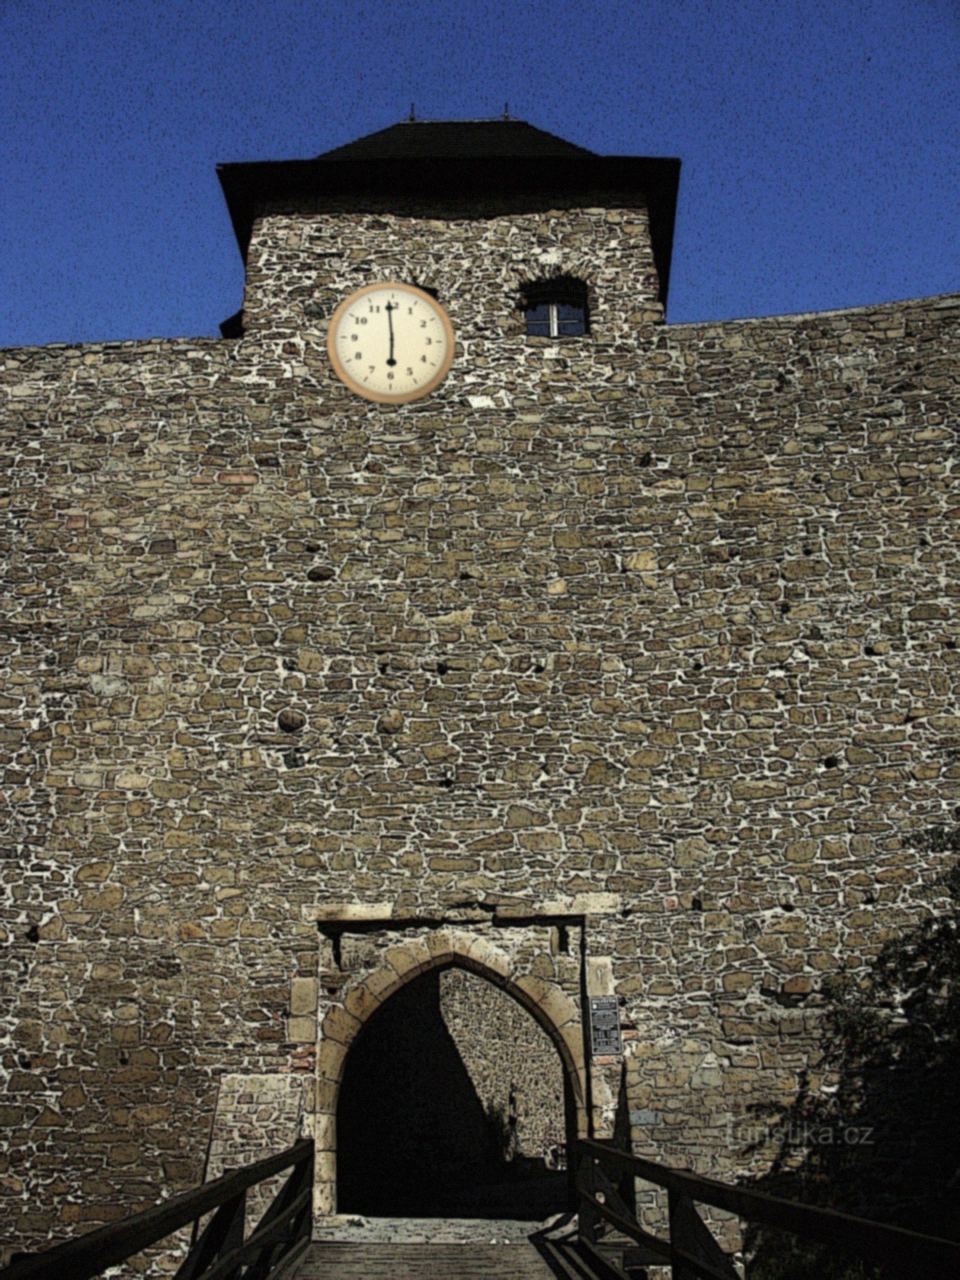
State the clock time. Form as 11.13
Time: 5.59
